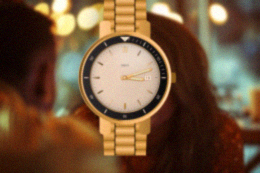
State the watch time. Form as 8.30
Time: 3.12
